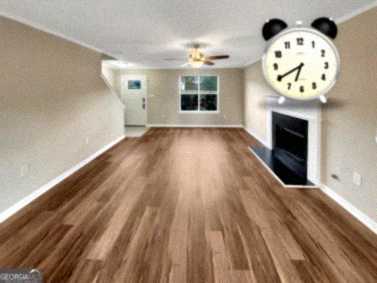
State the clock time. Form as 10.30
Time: 6.40
